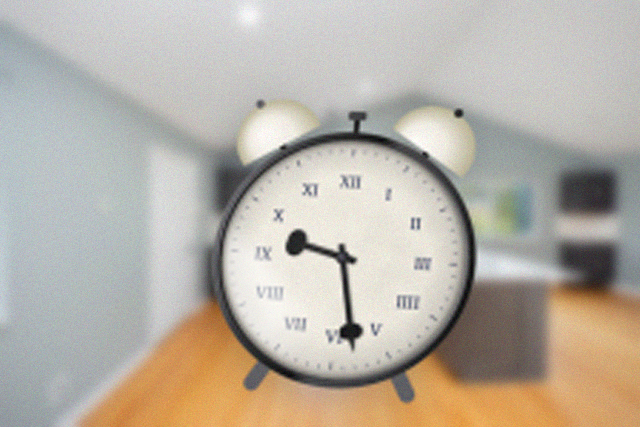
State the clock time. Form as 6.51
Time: 9.28
